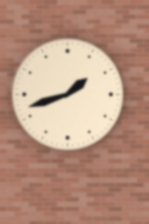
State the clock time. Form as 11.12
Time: 1.42
